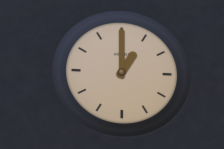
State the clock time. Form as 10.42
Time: 1.00
